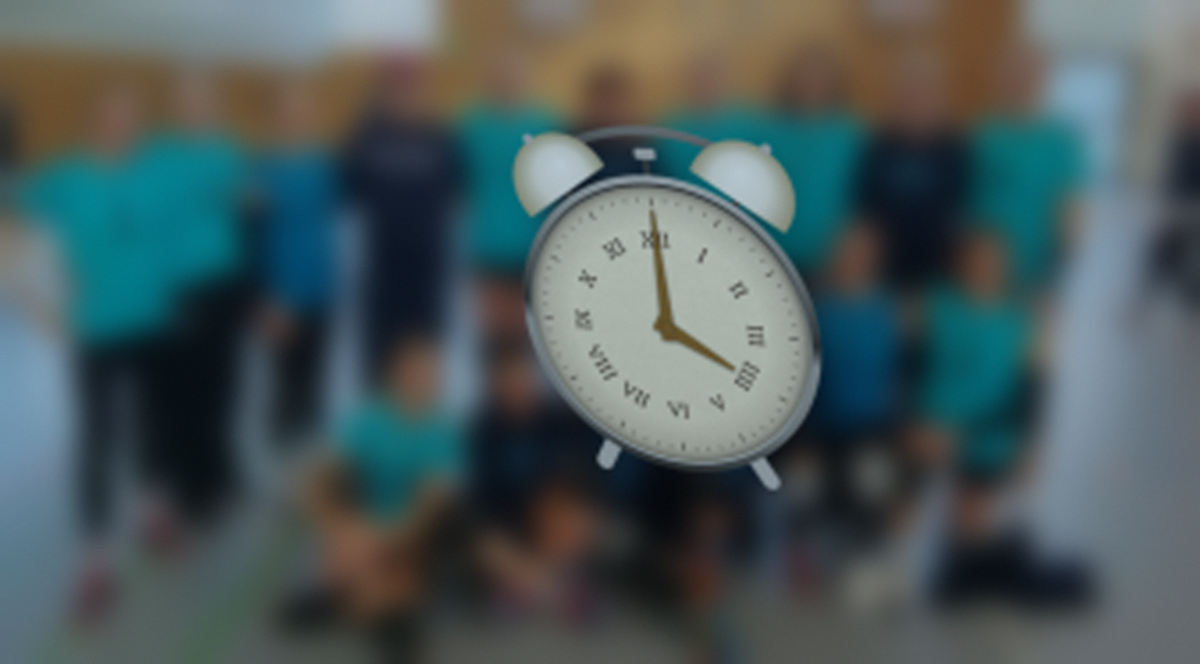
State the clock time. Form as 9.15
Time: 4.00
